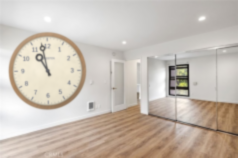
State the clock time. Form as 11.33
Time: 10.58
